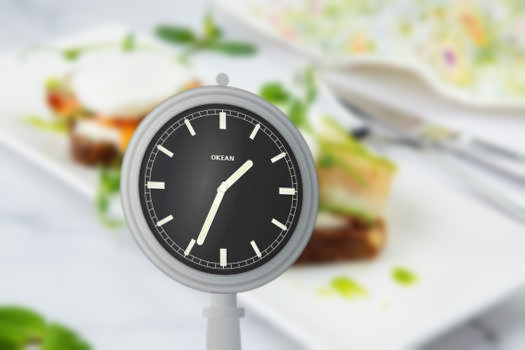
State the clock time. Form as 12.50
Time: 1.34
